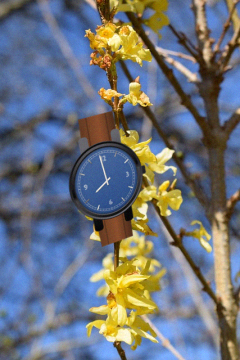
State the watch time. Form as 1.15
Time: 7.59
